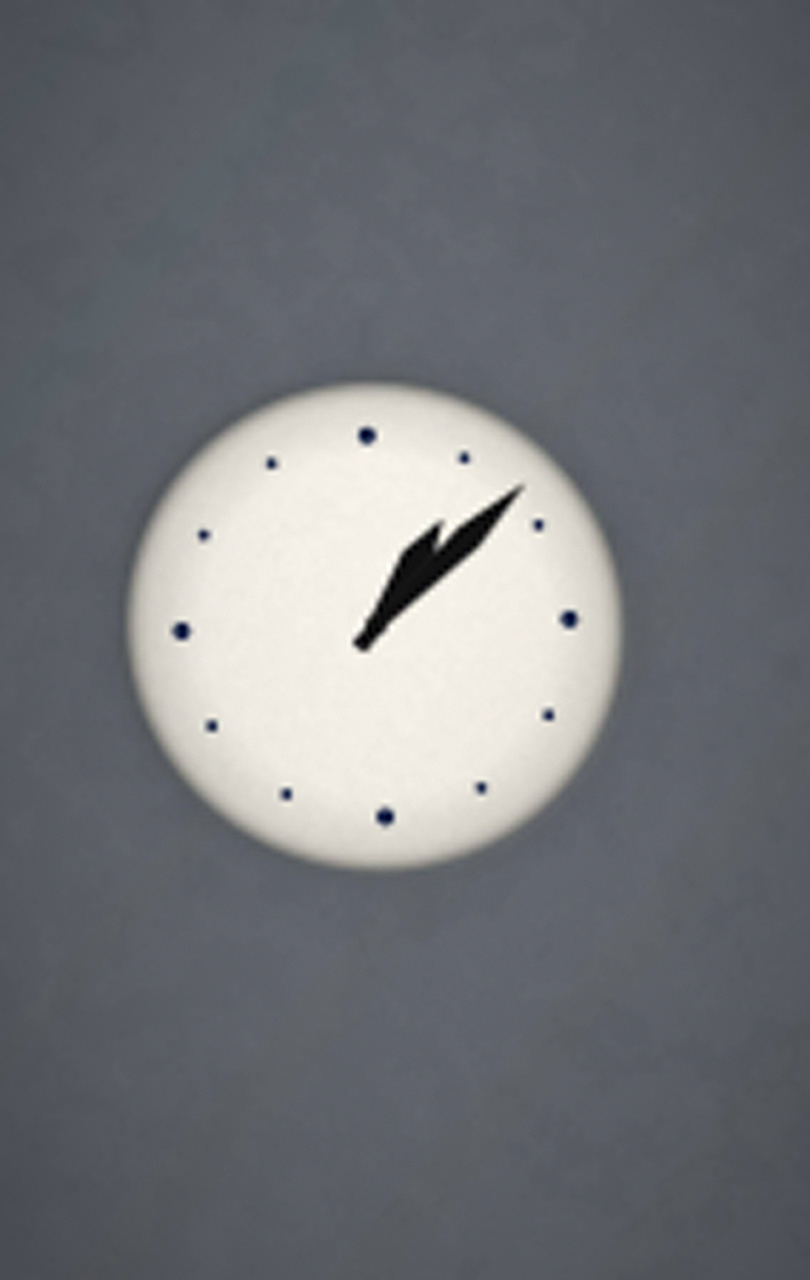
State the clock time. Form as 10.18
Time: 1.08
